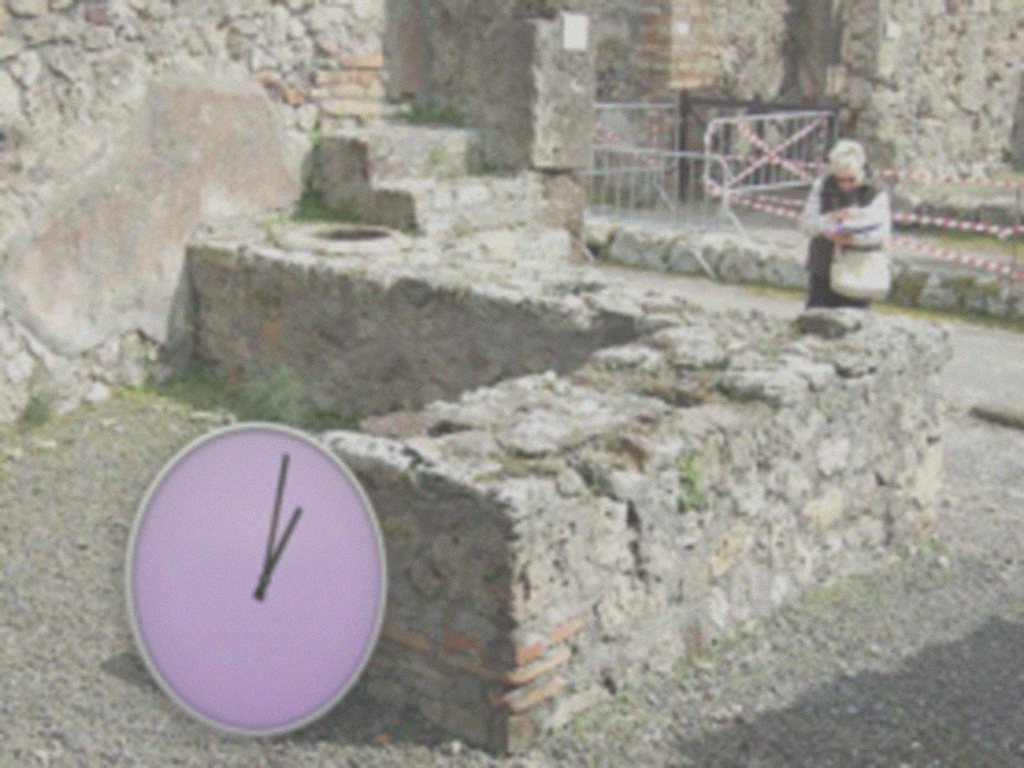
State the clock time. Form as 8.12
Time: 1.02
